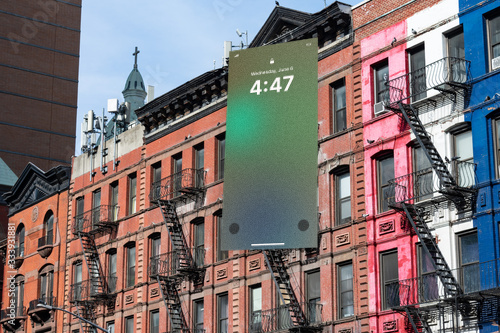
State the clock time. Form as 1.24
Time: 4.47
